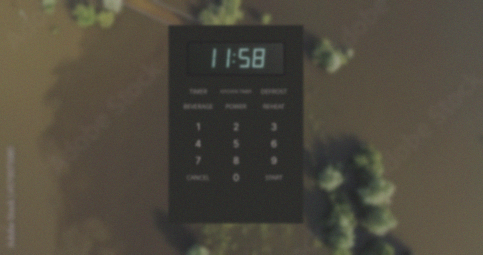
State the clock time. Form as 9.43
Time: 11.58
